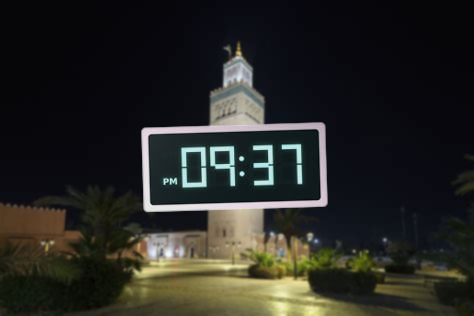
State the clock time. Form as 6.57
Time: 9.37
